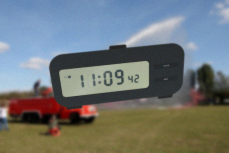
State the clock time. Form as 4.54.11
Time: 11.09.42
